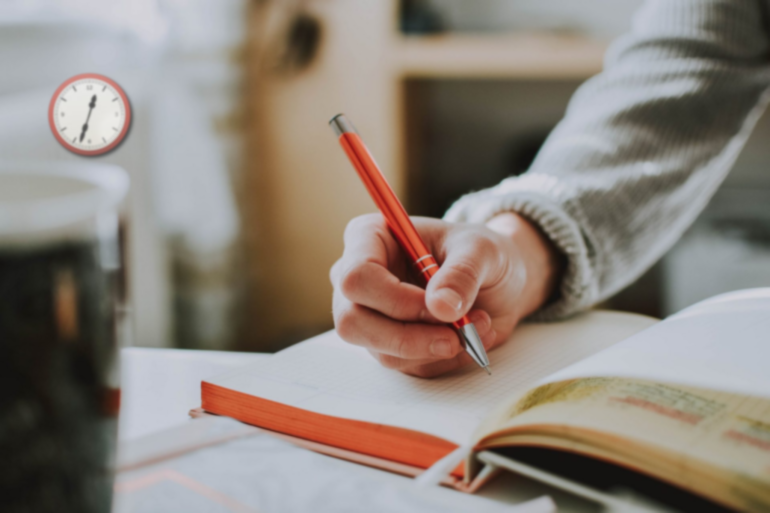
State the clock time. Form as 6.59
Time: 12.33
